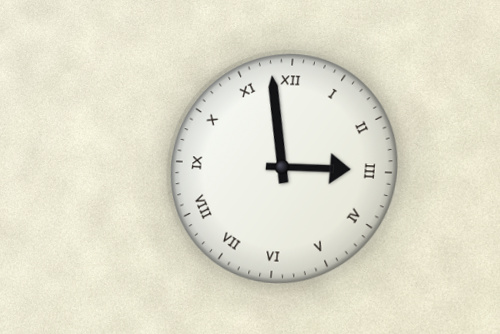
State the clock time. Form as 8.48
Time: 2.58
